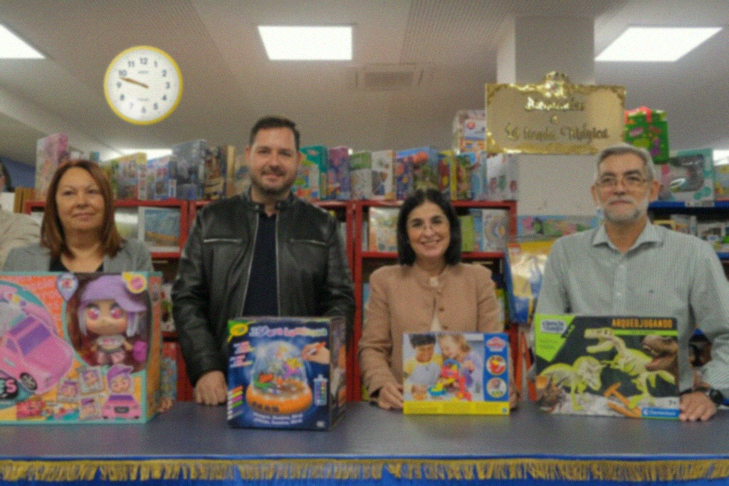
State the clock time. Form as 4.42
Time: 9.48
